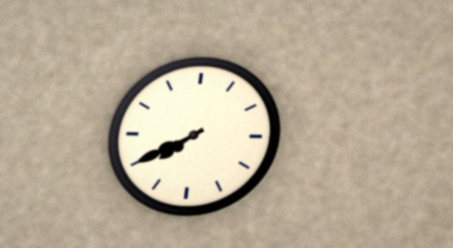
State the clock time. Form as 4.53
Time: 7.40
